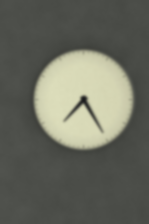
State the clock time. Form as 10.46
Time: 7.25
